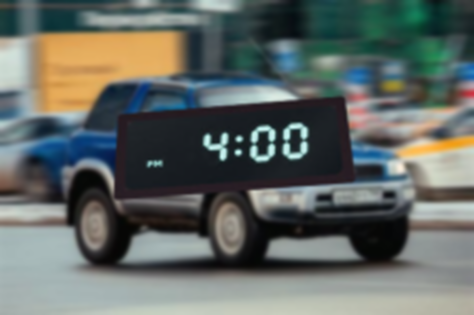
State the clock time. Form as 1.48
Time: 4.00
